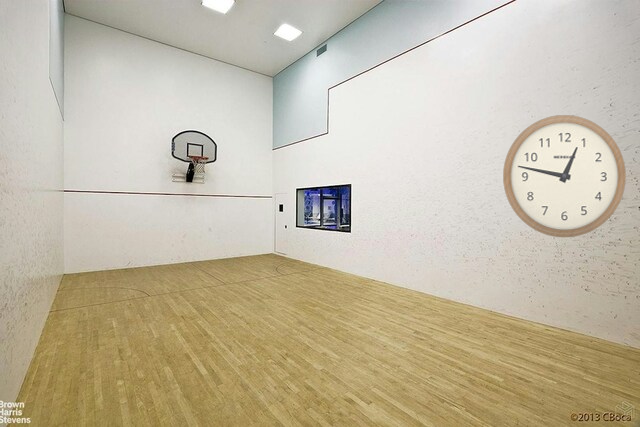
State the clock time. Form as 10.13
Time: 12.47
